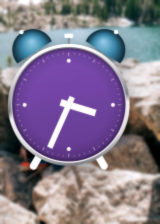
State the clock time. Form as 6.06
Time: 3.34
